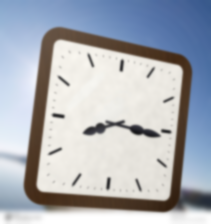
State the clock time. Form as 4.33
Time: 8.16
